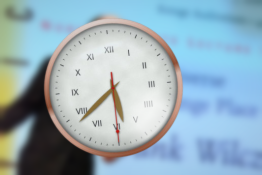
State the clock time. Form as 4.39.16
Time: 5.38.30
